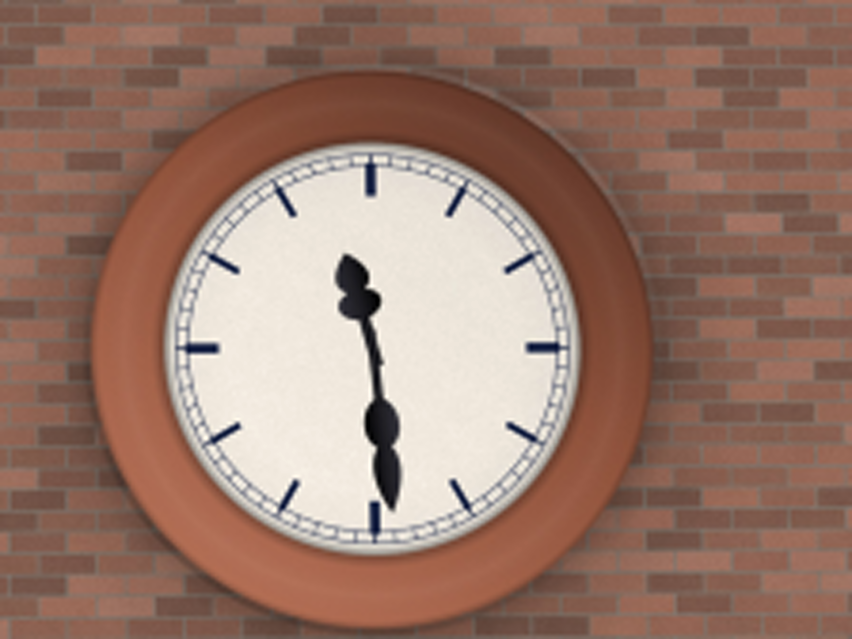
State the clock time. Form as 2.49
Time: 11.29
